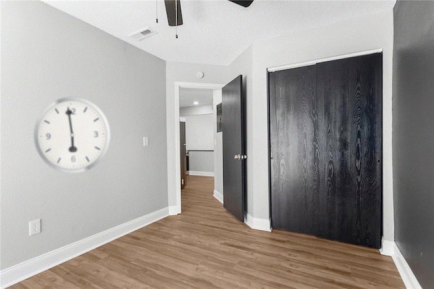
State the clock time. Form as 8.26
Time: 5.59
